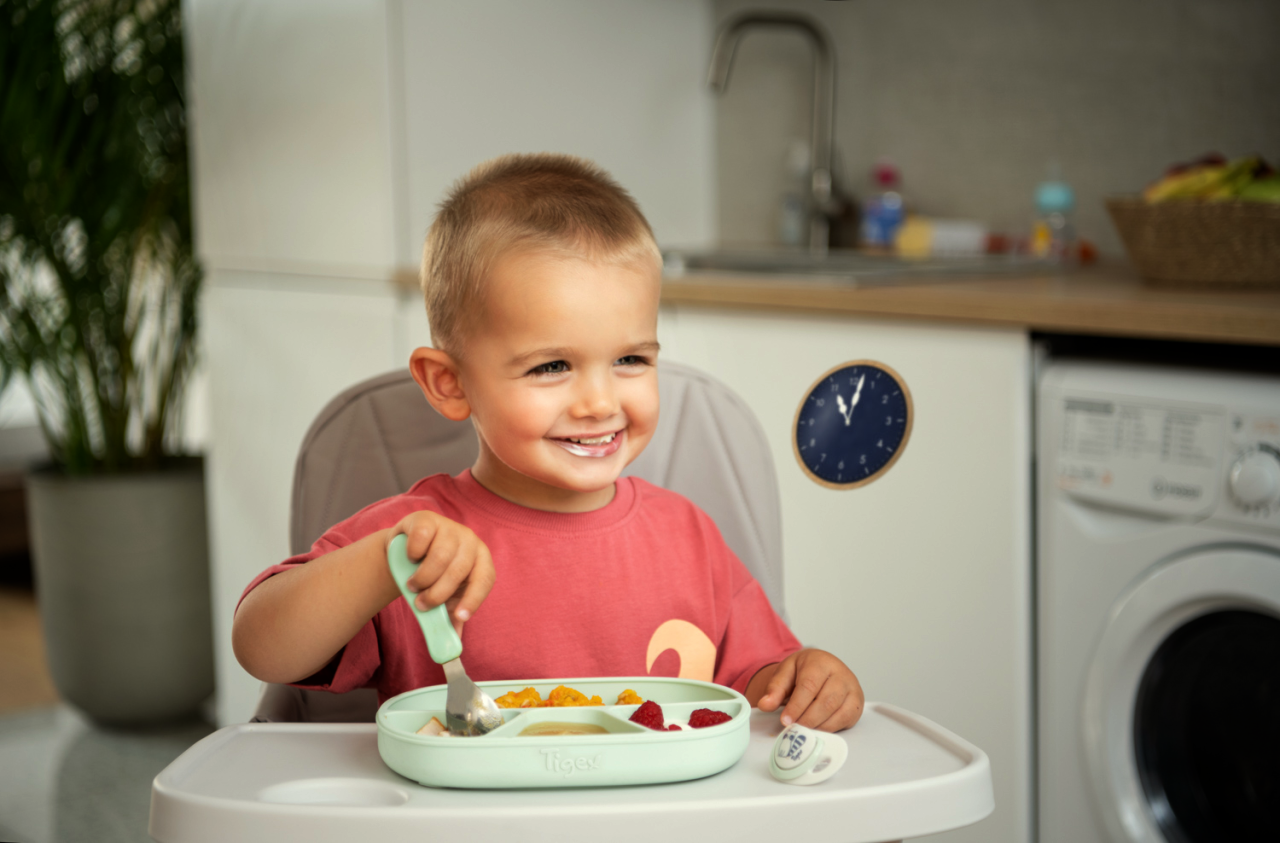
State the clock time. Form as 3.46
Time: 11.02
